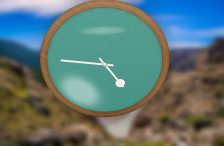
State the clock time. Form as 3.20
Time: 4.46
